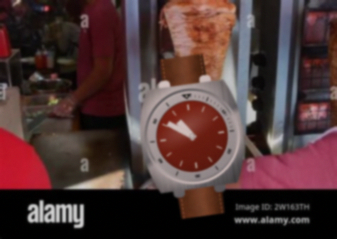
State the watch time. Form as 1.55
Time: 10.51
